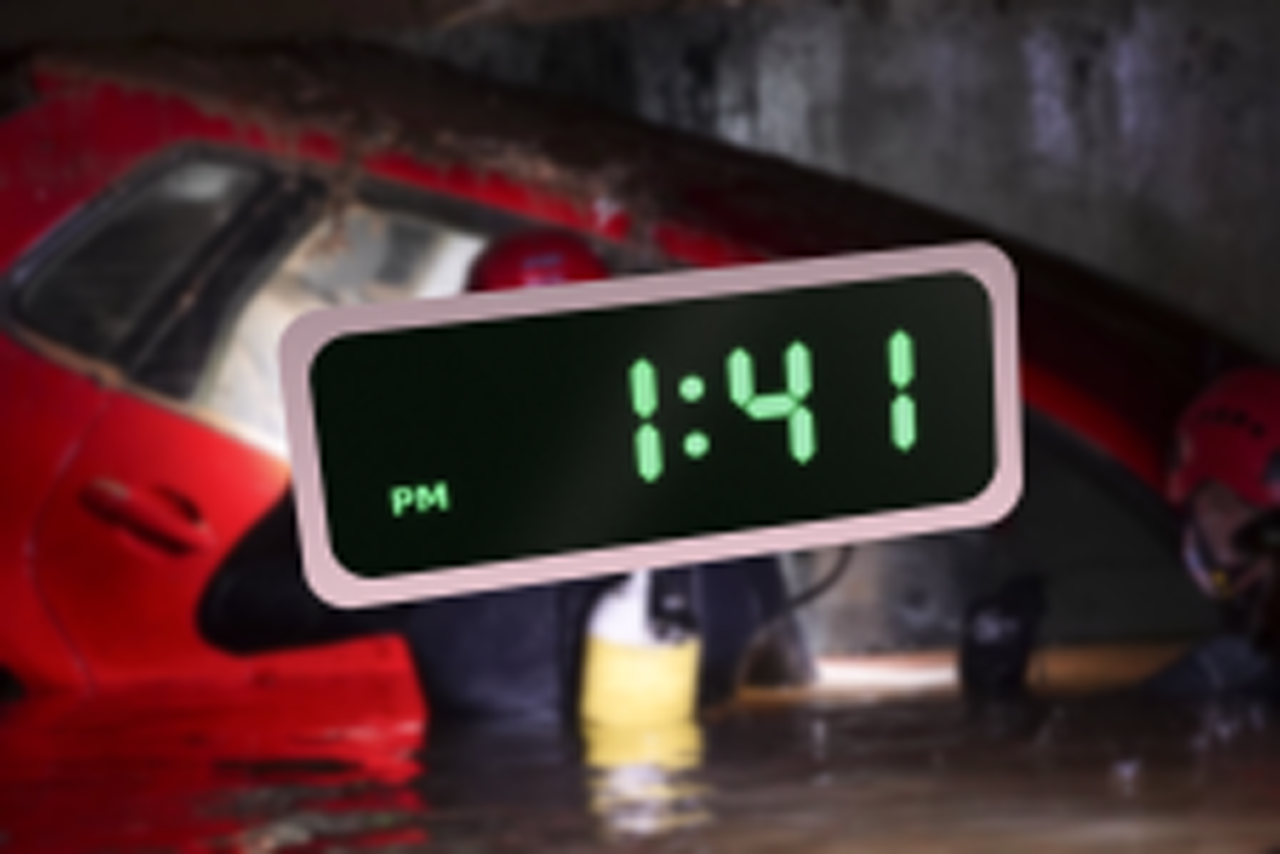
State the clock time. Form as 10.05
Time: 1.41
